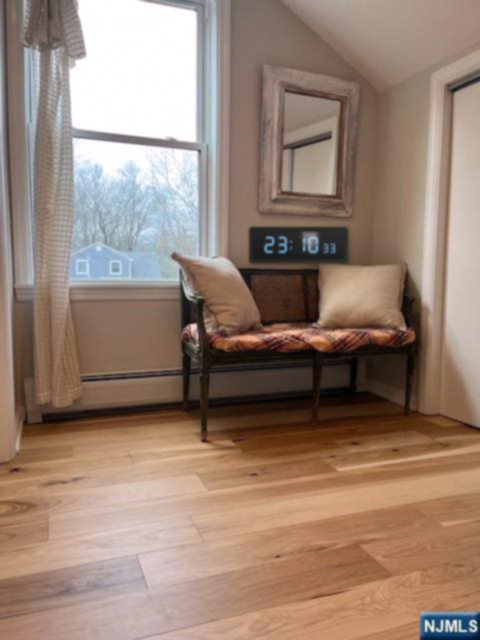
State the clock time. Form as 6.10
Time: 23.10
